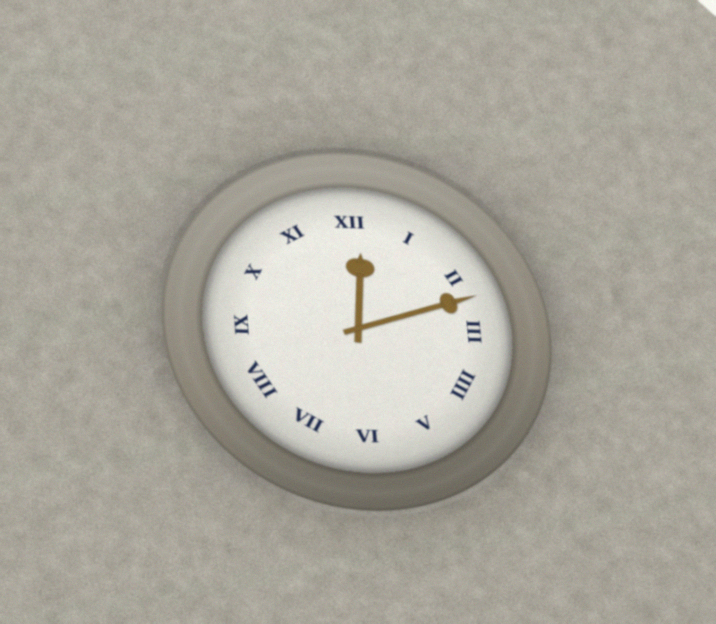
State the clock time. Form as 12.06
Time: 12.12
